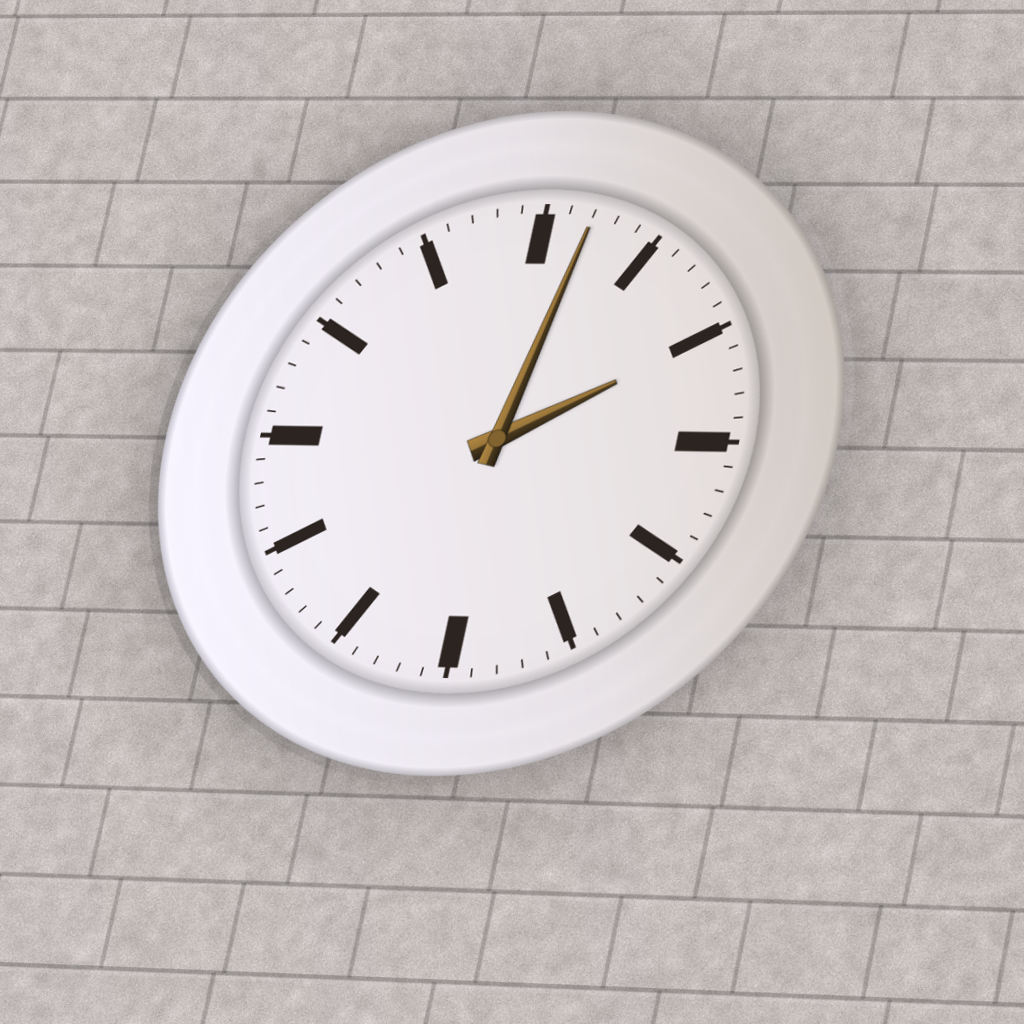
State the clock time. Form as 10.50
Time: 2.02
